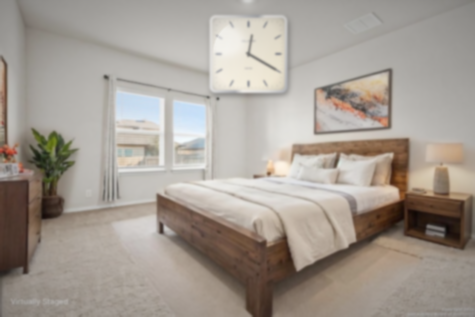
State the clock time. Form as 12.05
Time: 12.20
